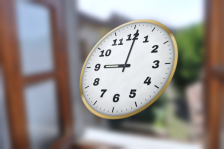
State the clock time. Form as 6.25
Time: 9.01
